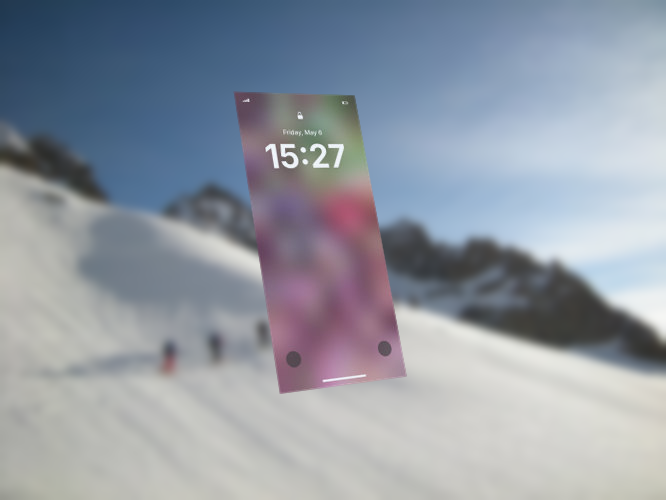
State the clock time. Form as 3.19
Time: 15.27
